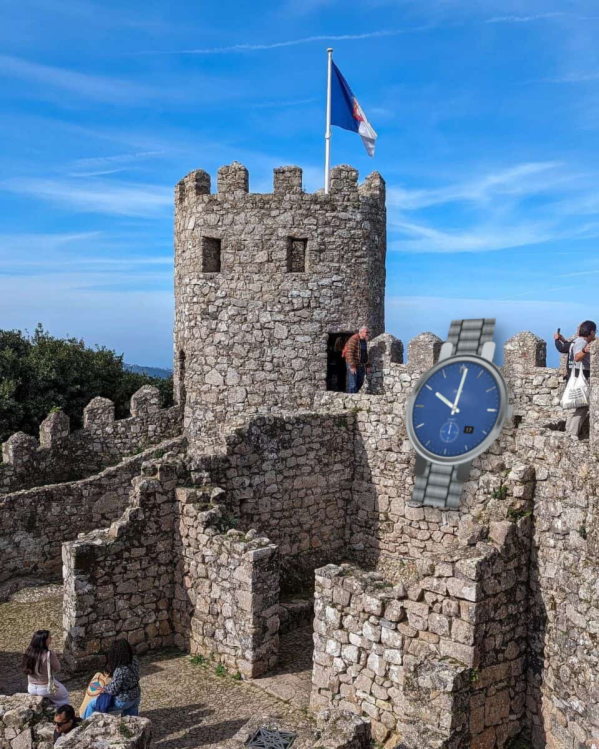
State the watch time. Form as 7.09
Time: 10.01
